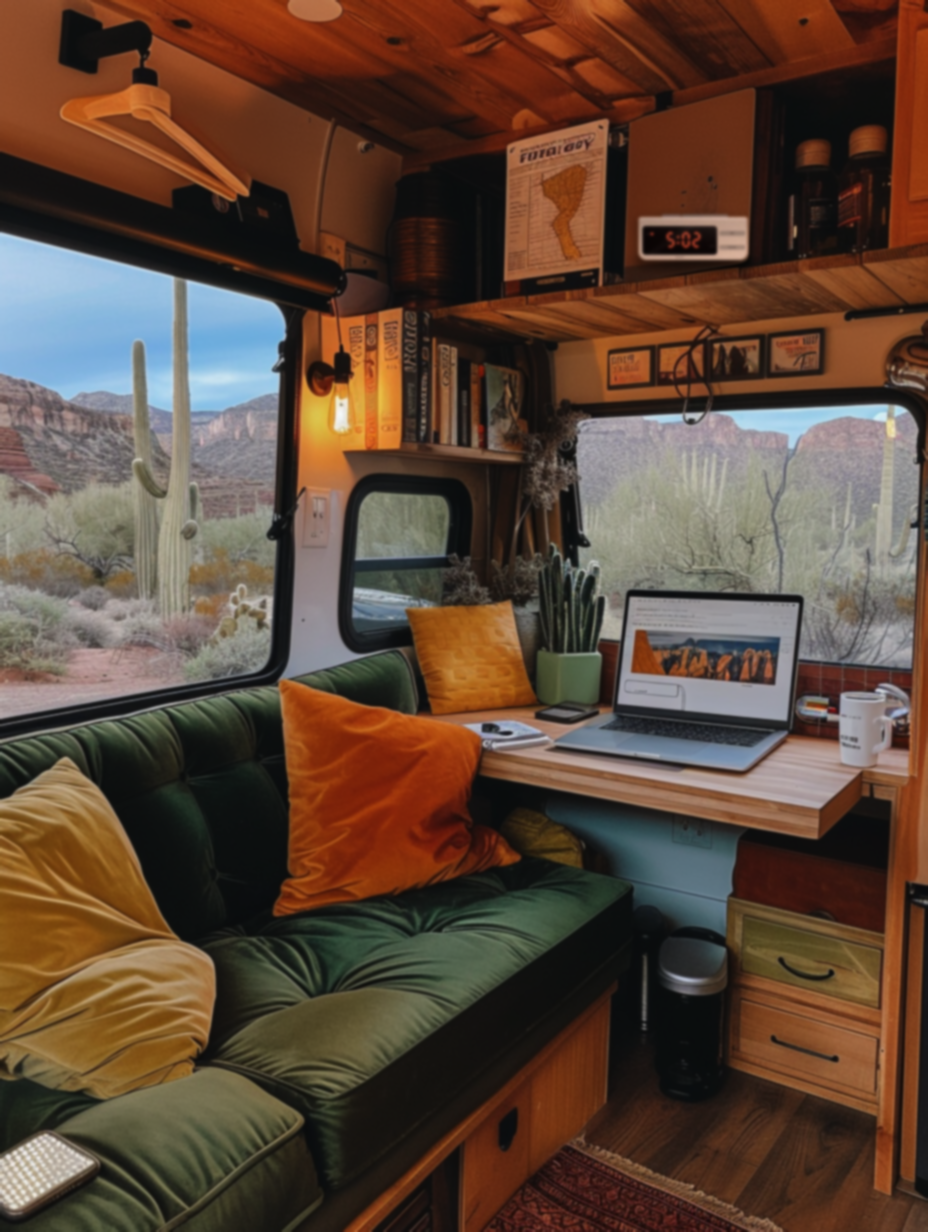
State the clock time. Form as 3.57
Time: 5.02
